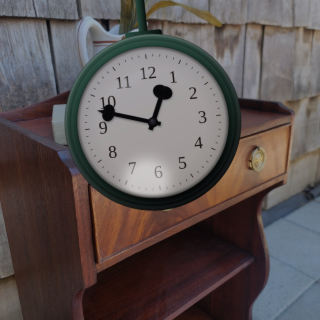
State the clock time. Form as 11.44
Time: 12.48
